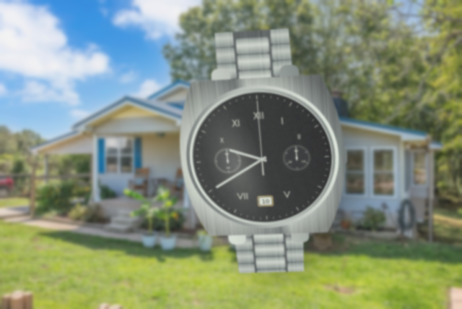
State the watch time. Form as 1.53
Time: 9.40
